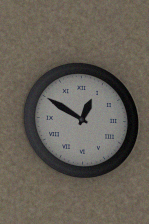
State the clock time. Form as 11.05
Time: 12.50
